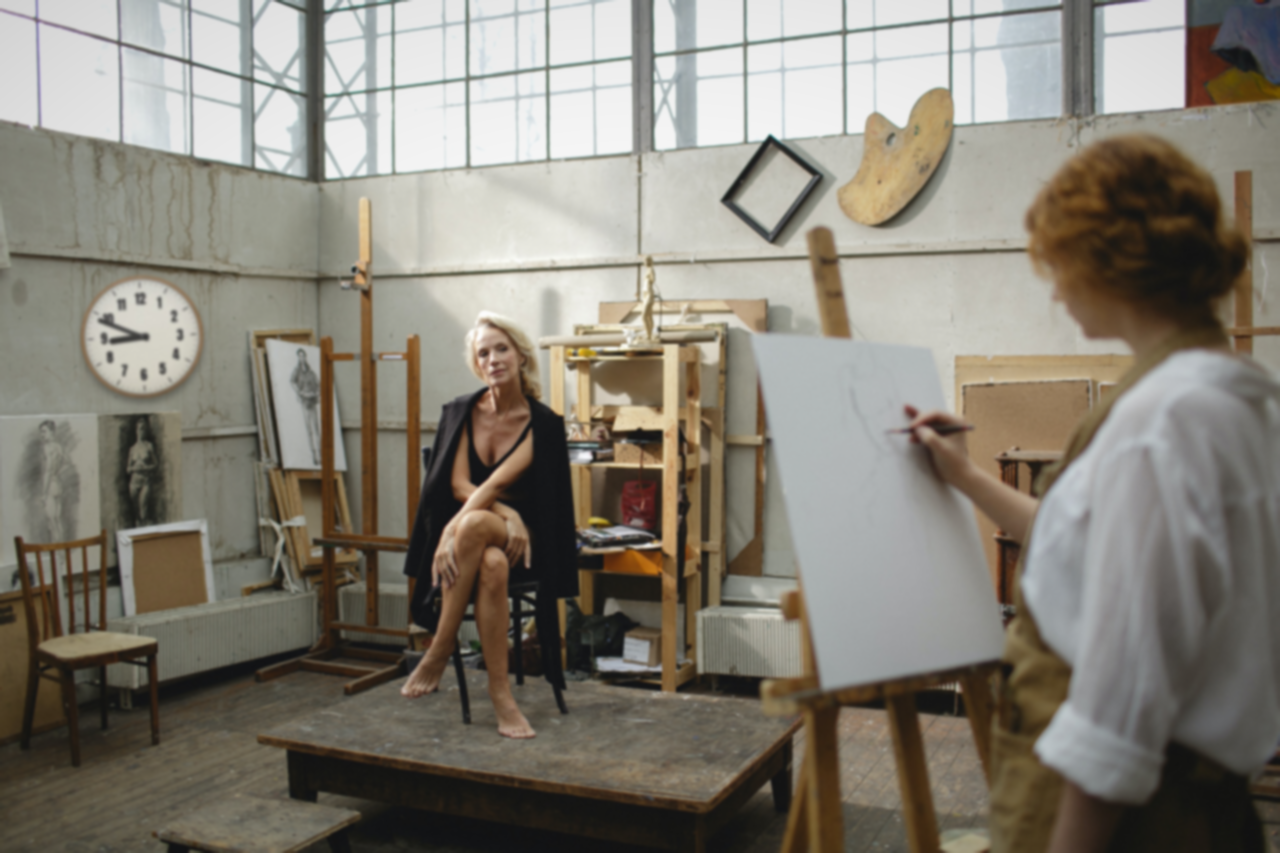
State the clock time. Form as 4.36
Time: 8.49
